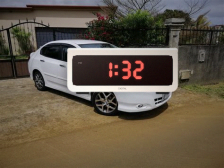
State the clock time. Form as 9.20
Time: 1.32
